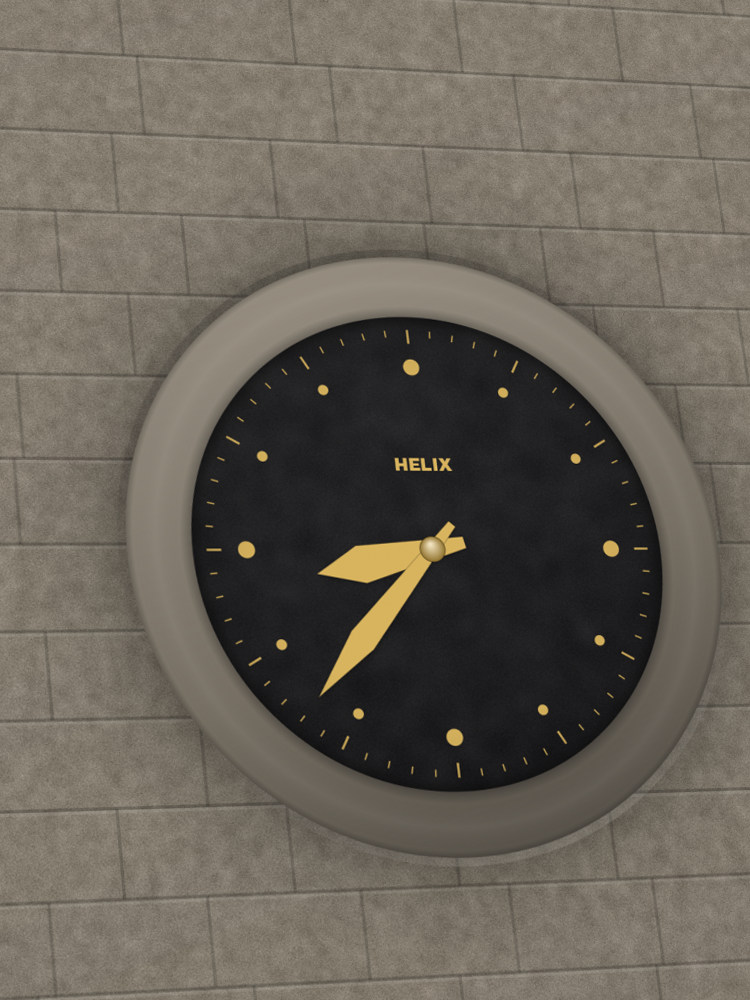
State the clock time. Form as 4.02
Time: 8.37
